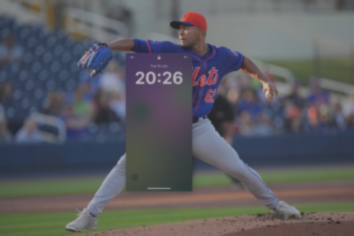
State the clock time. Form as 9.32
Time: 20.26
